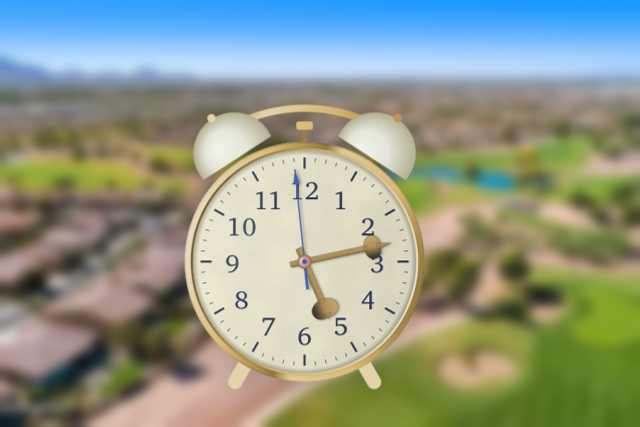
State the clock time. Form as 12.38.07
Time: 5.12.59
